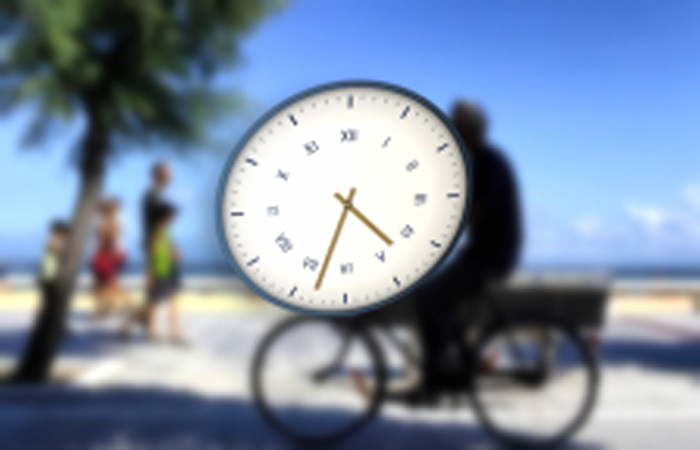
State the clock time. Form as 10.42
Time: 4.33
